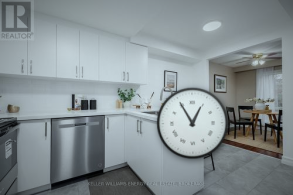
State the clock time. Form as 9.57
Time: 12.55
